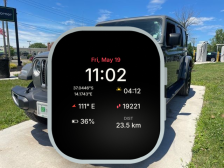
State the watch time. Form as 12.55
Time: 11.02
